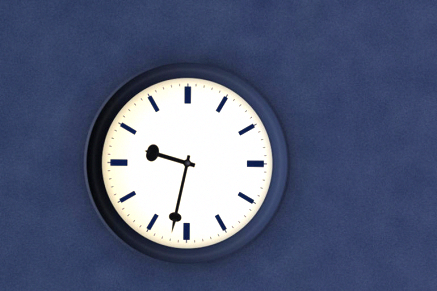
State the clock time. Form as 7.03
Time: 9.32
